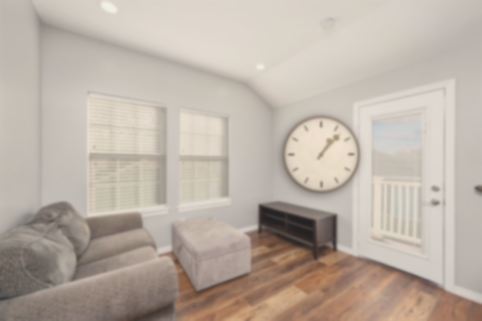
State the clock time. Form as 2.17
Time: 1.07
